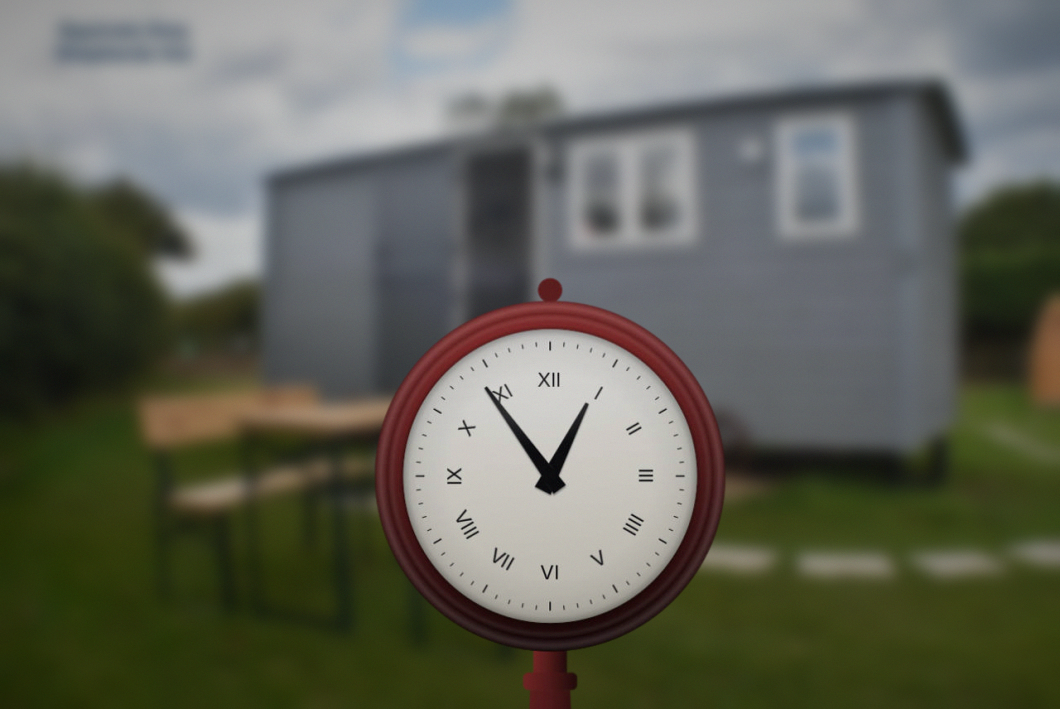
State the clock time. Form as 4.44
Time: 12.54
